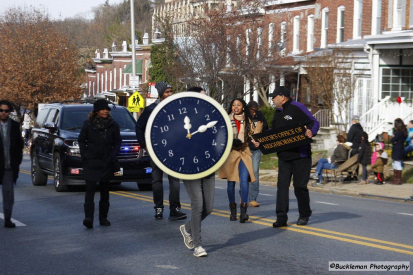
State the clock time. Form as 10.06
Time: 12.13
